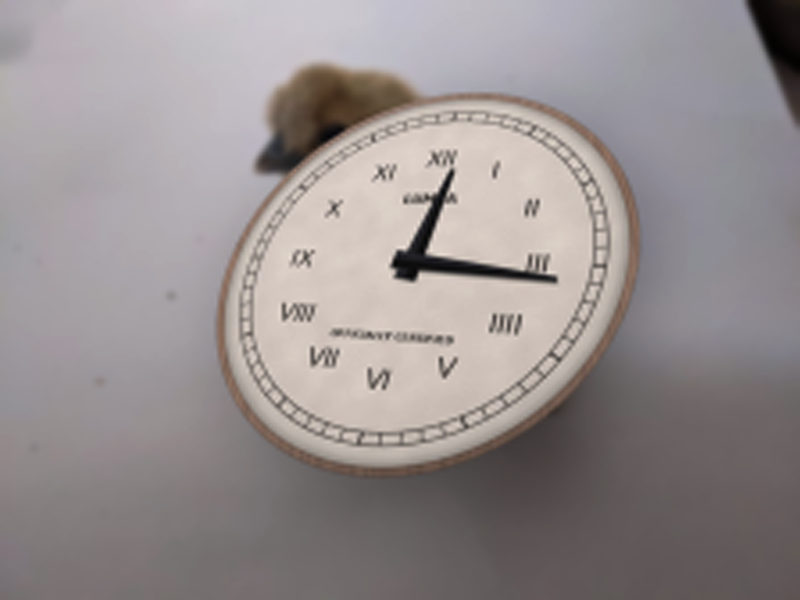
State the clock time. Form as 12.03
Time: 12.16
